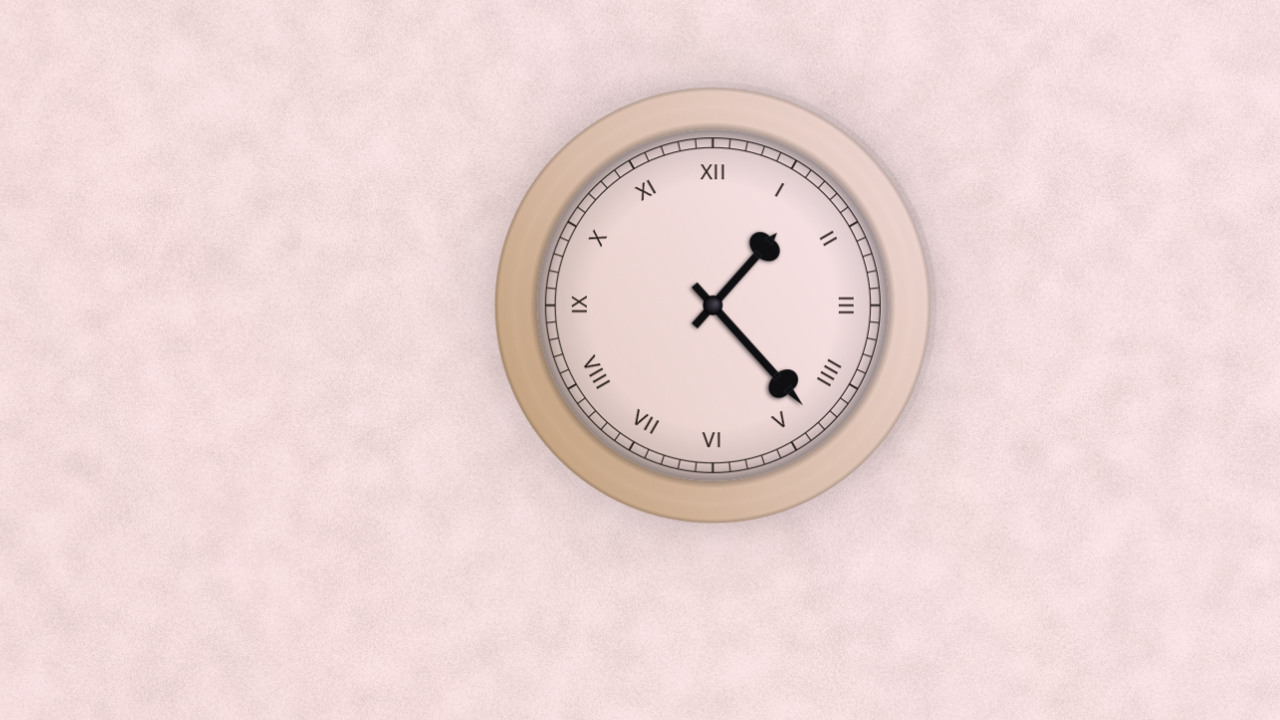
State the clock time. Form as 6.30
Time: 1.23
